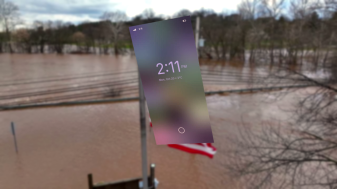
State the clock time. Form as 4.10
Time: 2.11
